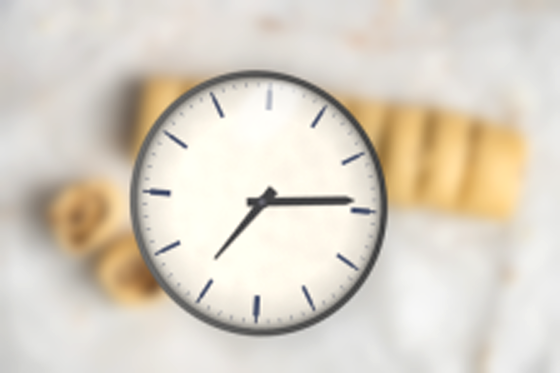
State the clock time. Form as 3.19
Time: 7.14
